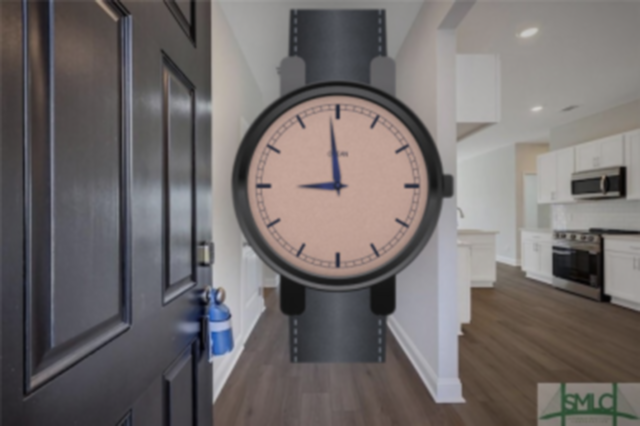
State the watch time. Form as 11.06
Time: 8.59
